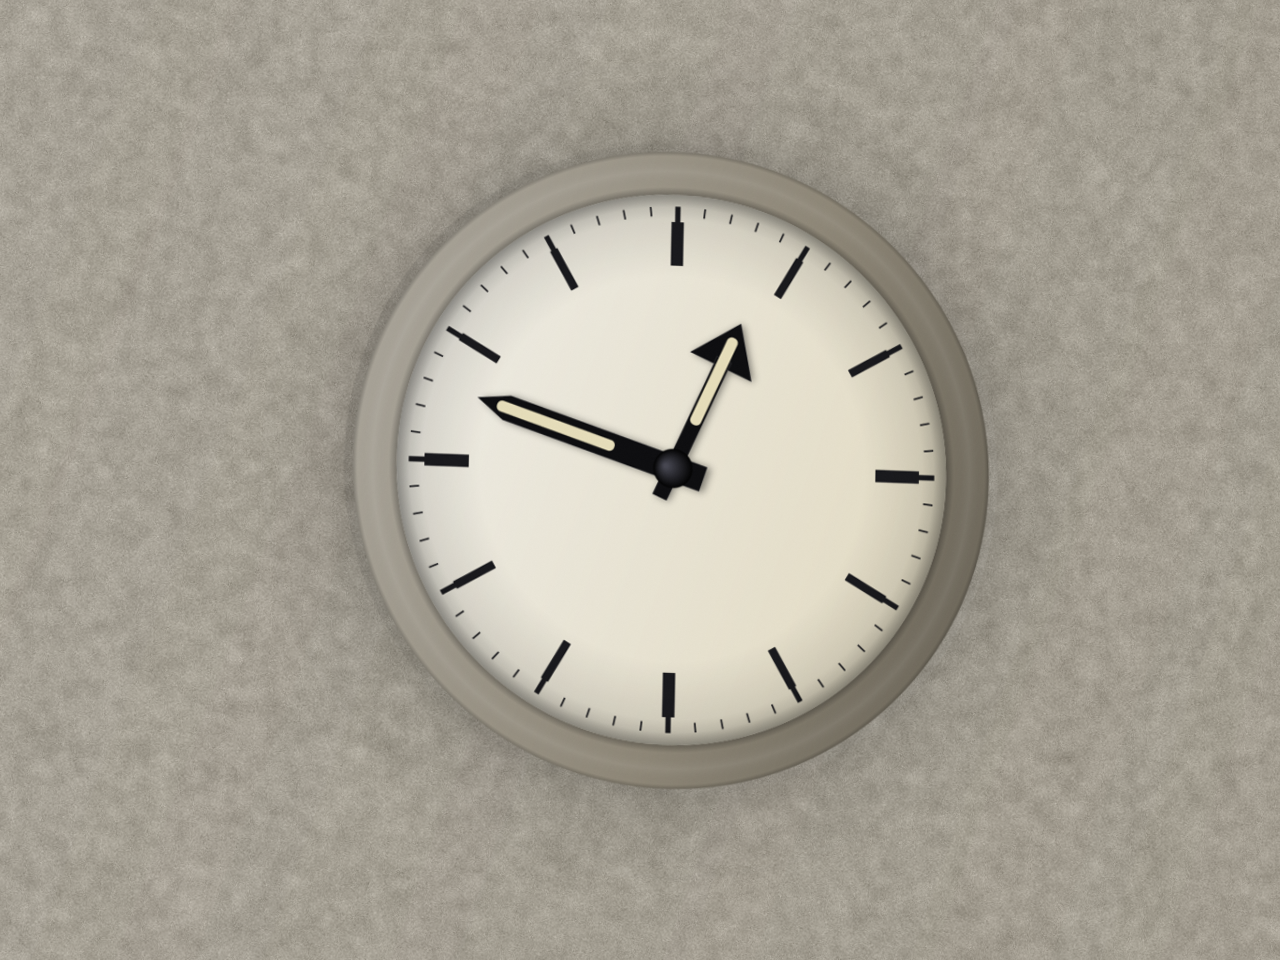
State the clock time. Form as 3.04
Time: 12.48
